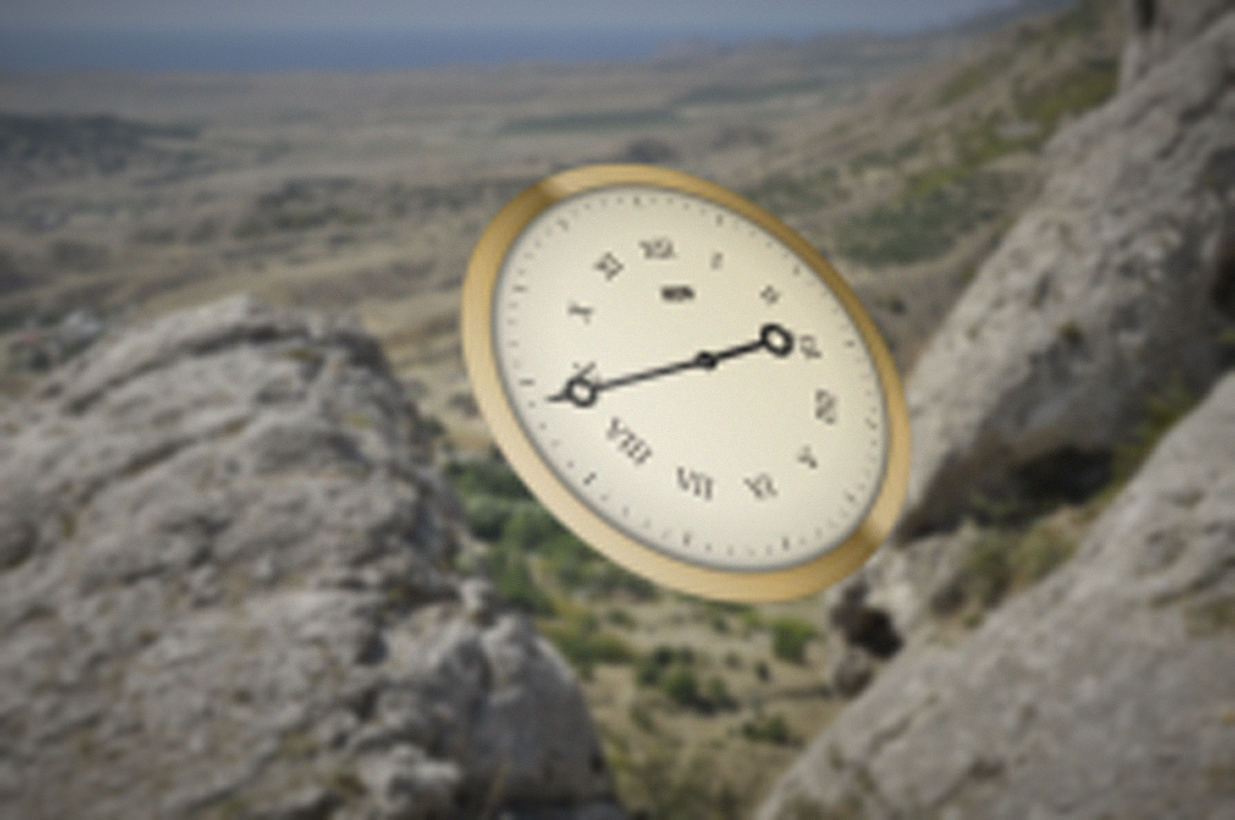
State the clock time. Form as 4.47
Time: 2.44
